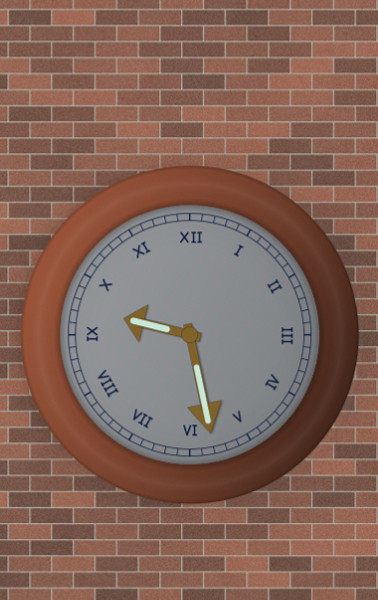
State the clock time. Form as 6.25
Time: 9.28
